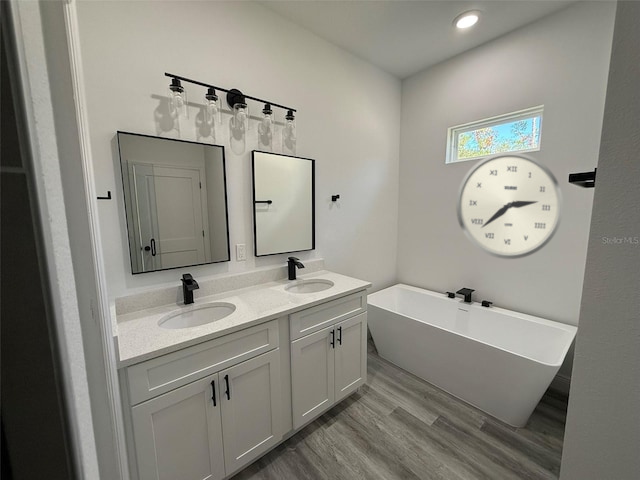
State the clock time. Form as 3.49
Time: 2.38
